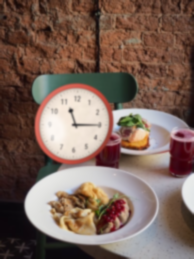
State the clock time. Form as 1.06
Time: 11.15
